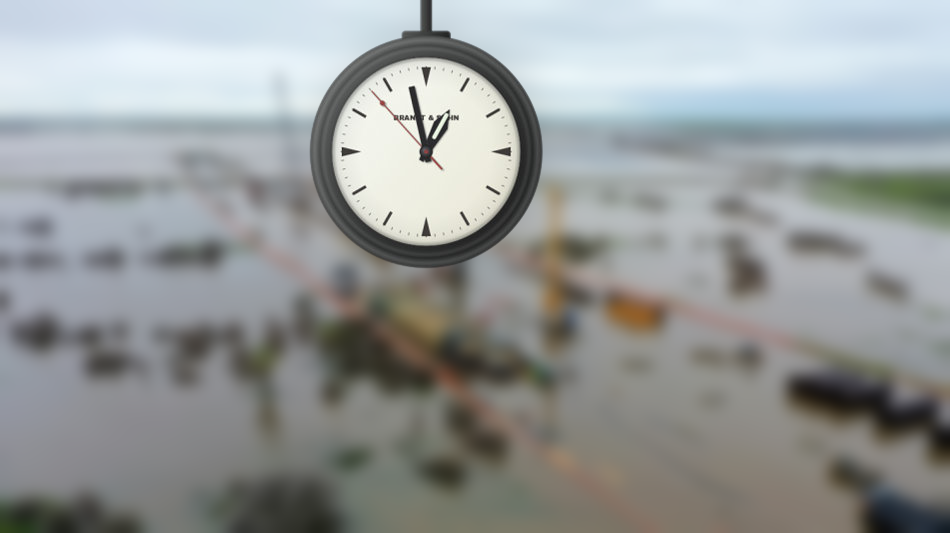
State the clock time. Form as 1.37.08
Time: 12.57.53
